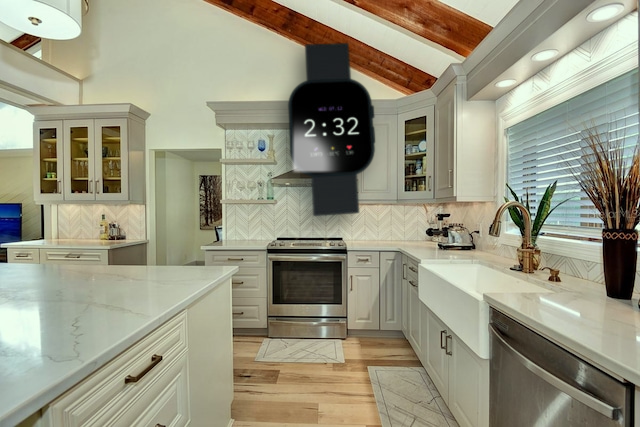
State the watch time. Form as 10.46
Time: 2.32
